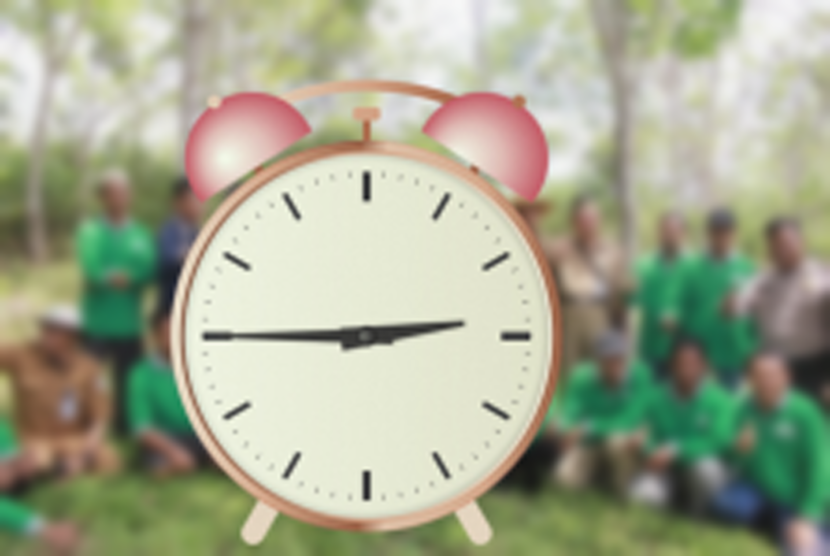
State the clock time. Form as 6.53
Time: 2.45
